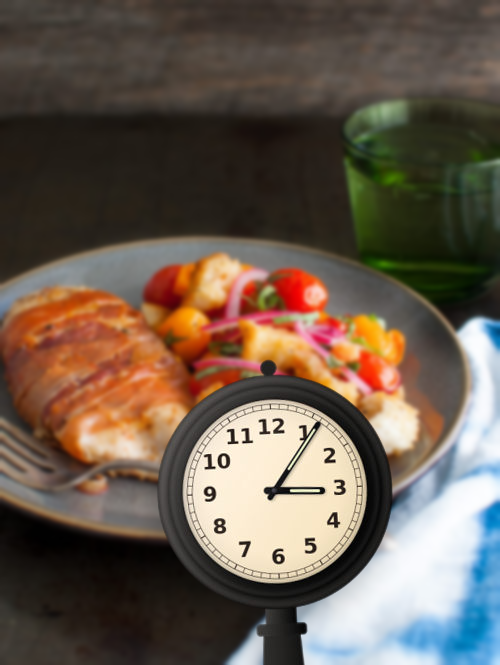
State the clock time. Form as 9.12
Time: 3.06
